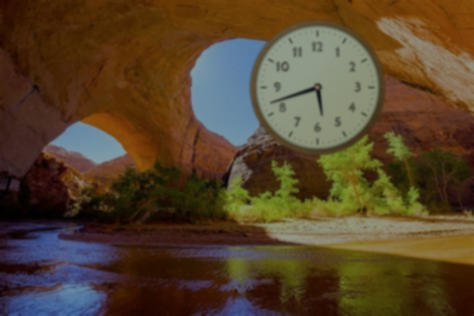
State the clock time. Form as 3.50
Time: 5.42
